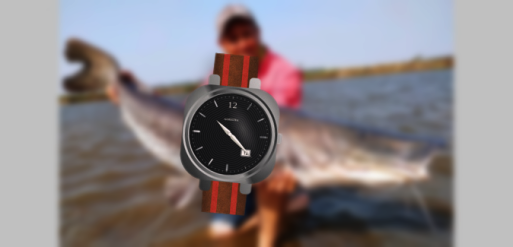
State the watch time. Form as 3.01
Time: 10.22
